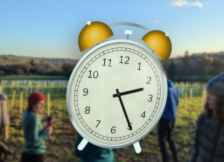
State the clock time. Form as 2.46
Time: 2.25
